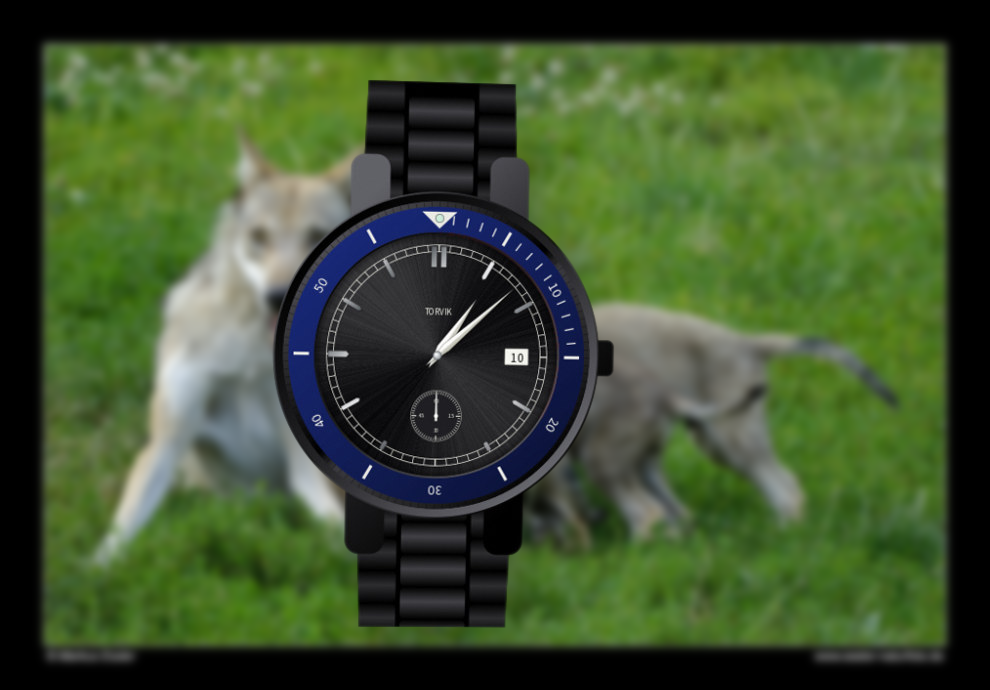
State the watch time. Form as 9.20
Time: 1.08
